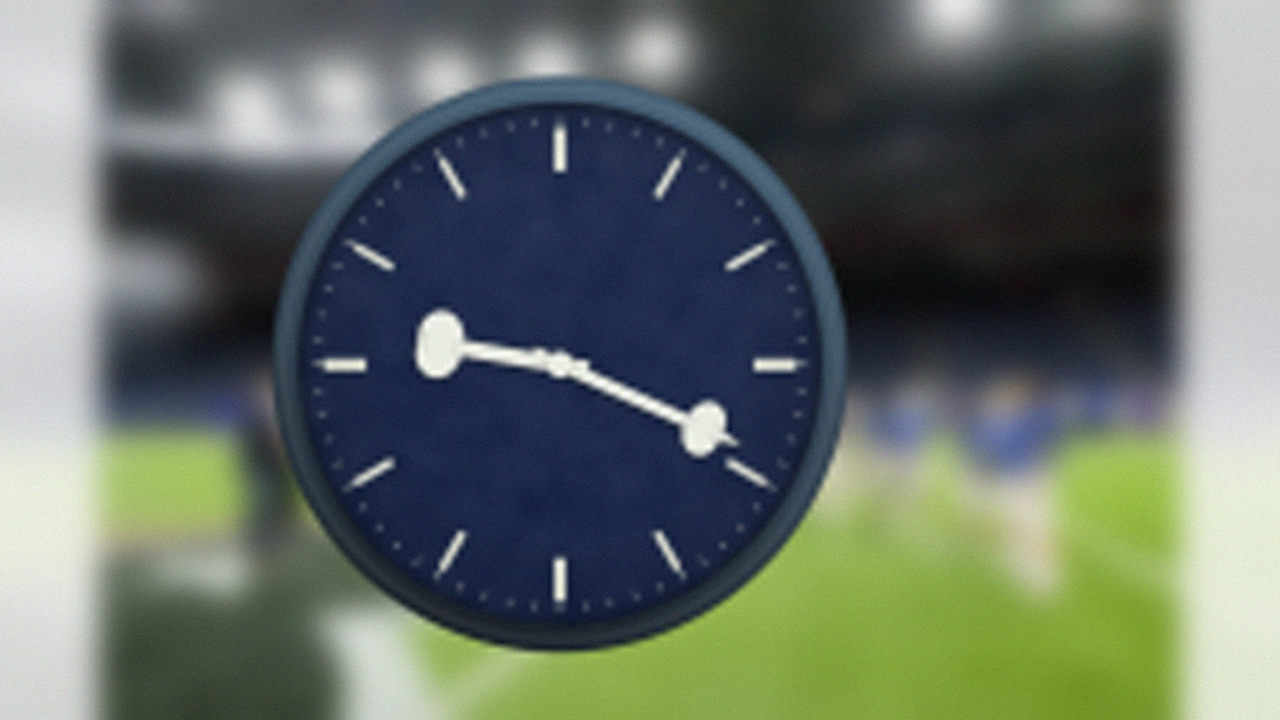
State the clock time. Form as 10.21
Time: 9.19
